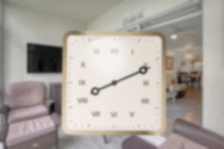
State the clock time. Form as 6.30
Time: 8.11
